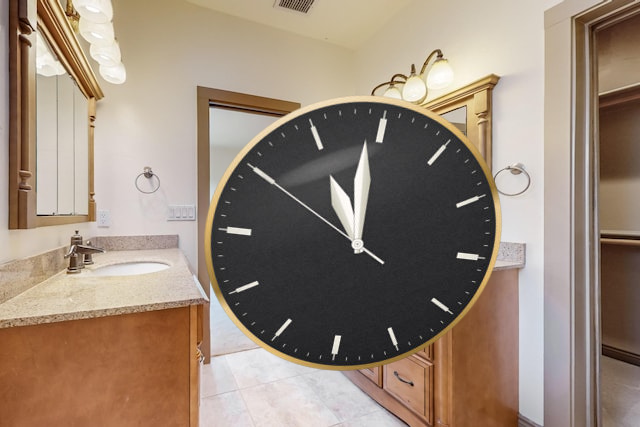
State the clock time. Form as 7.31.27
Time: 10.58.50
